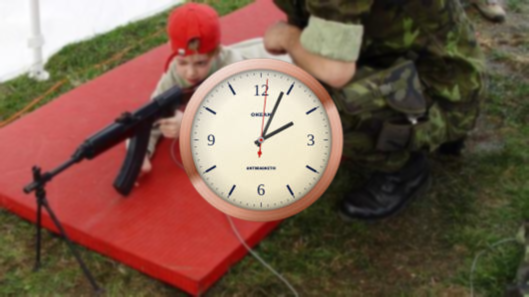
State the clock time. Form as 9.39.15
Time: 2.04.01
